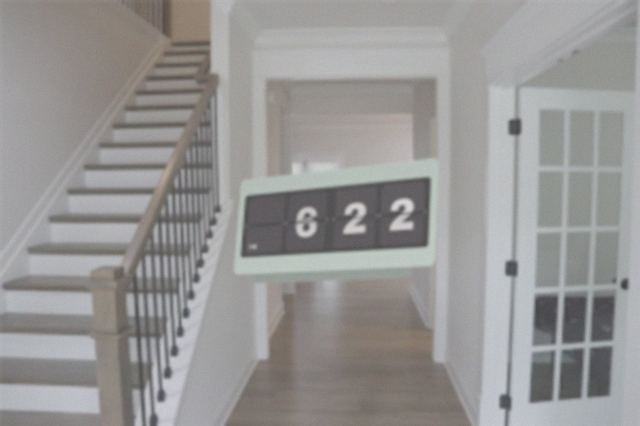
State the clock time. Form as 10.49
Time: 6.22
